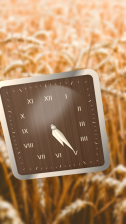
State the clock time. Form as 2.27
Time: 5.25
